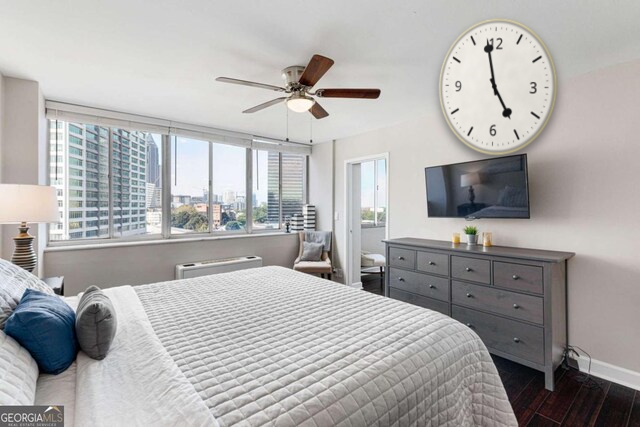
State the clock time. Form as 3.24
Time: 4.58
